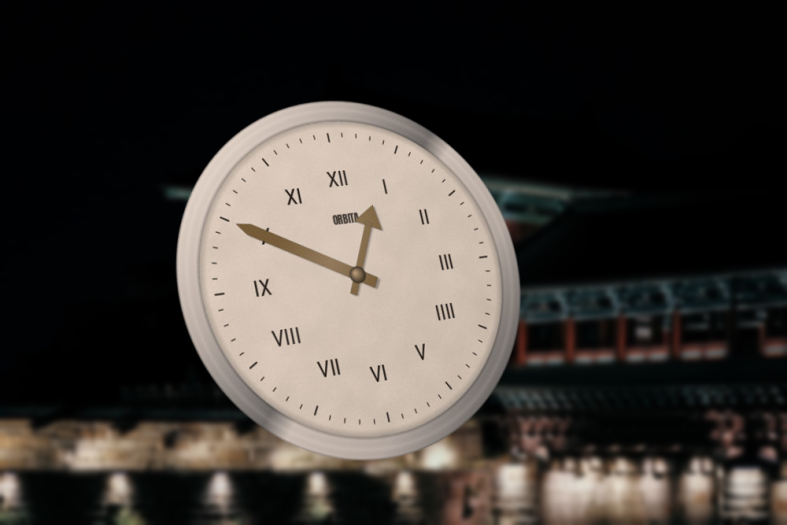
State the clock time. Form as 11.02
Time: 12.50
